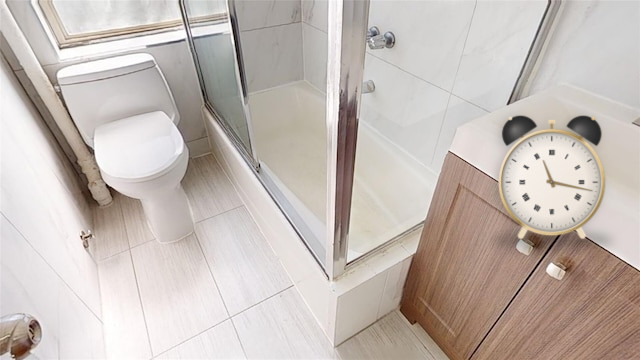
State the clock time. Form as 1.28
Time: 11.17
